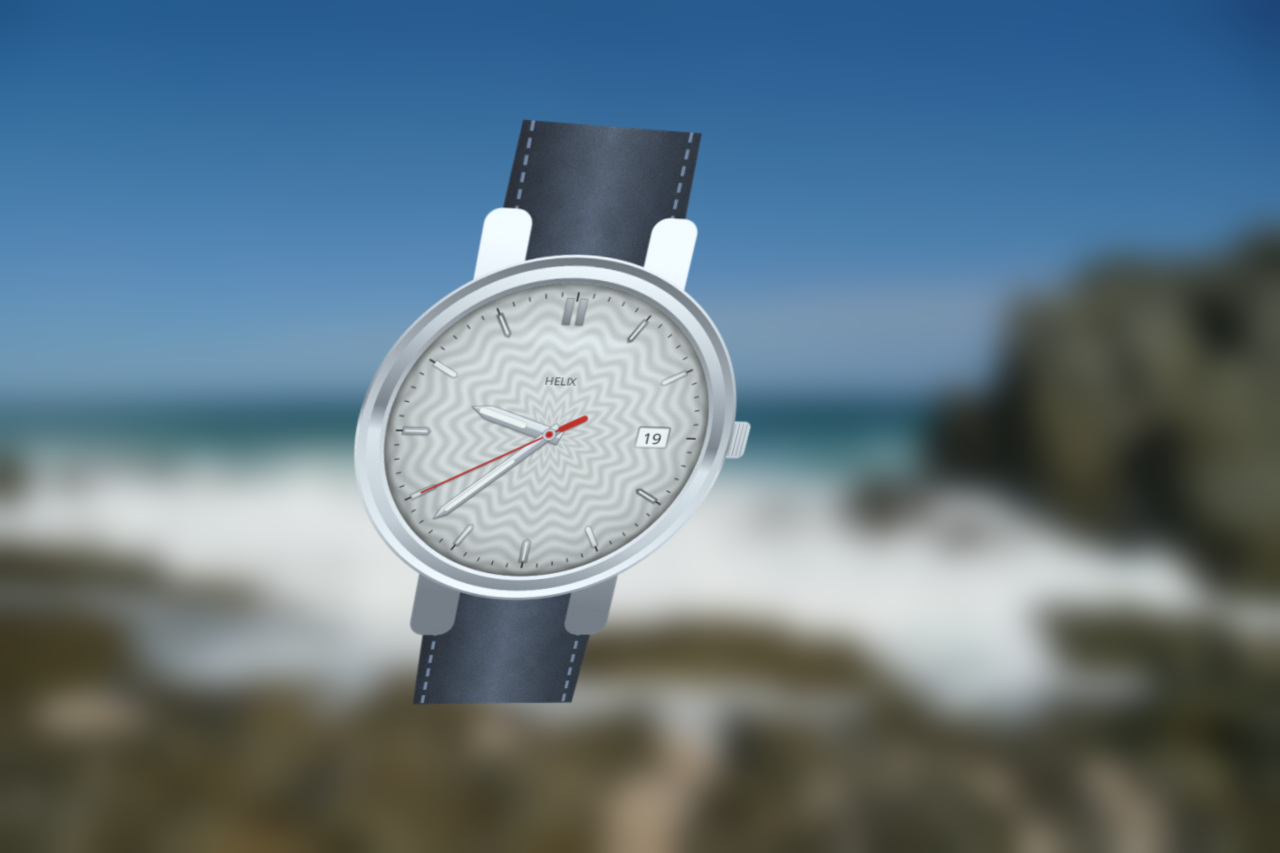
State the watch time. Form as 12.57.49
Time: 9.37.40
